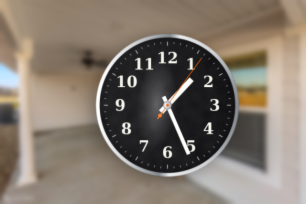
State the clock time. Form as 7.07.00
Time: 1.26.06
